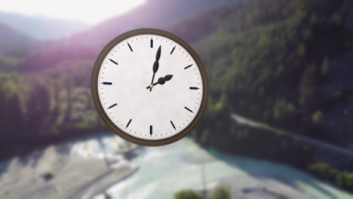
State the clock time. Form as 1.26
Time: 2.02
